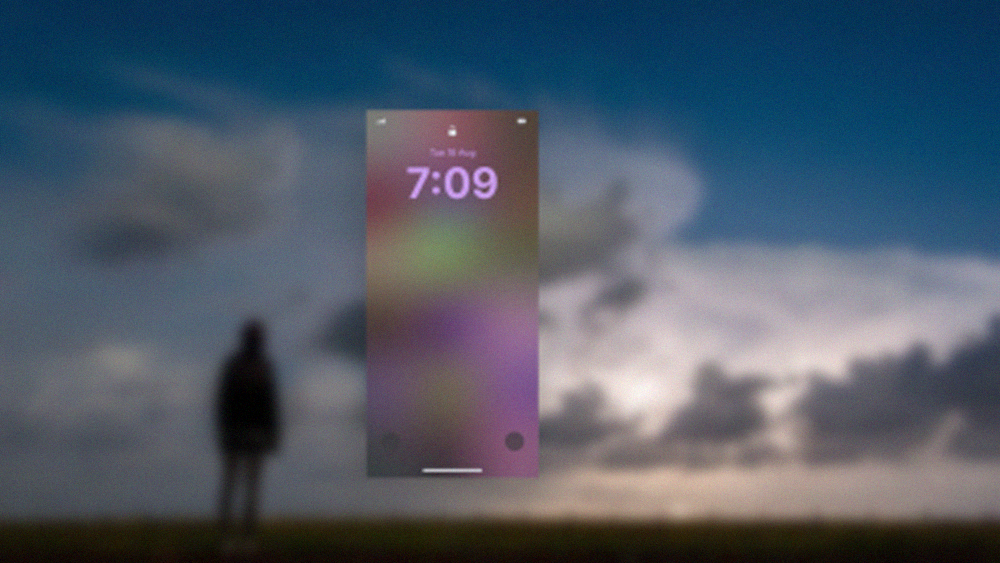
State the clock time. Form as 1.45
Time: 7.09
